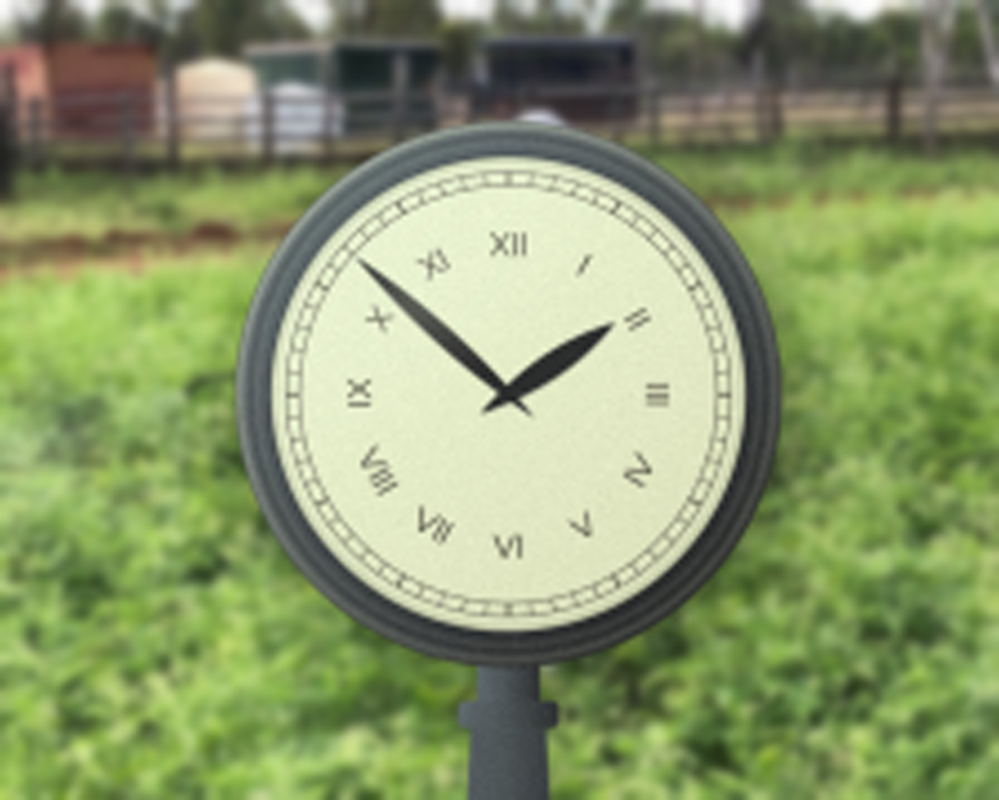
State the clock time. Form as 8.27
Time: 1.52
